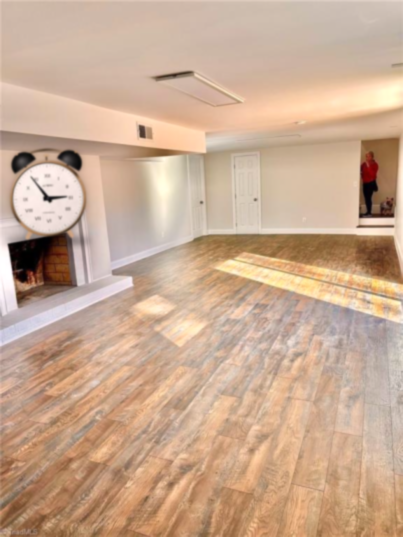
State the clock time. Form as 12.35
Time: 2.54
